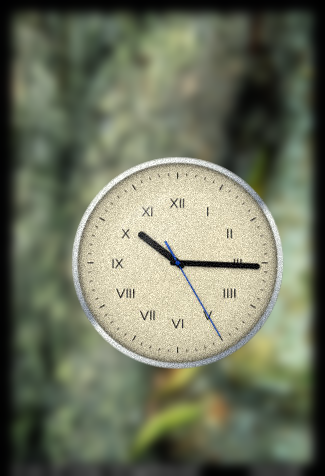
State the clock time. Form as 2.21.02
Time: 10.15.25
